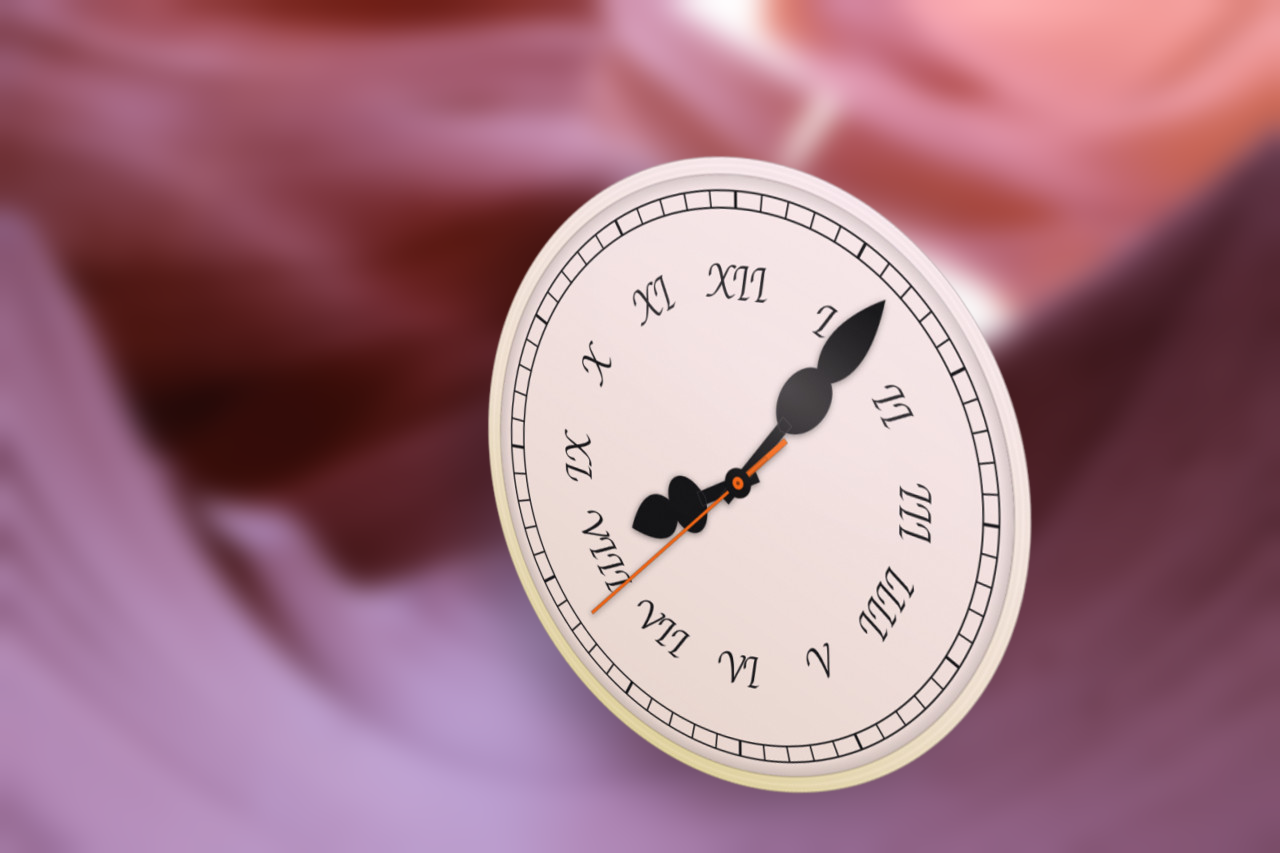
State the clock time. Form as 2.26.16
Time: 8.06.38
